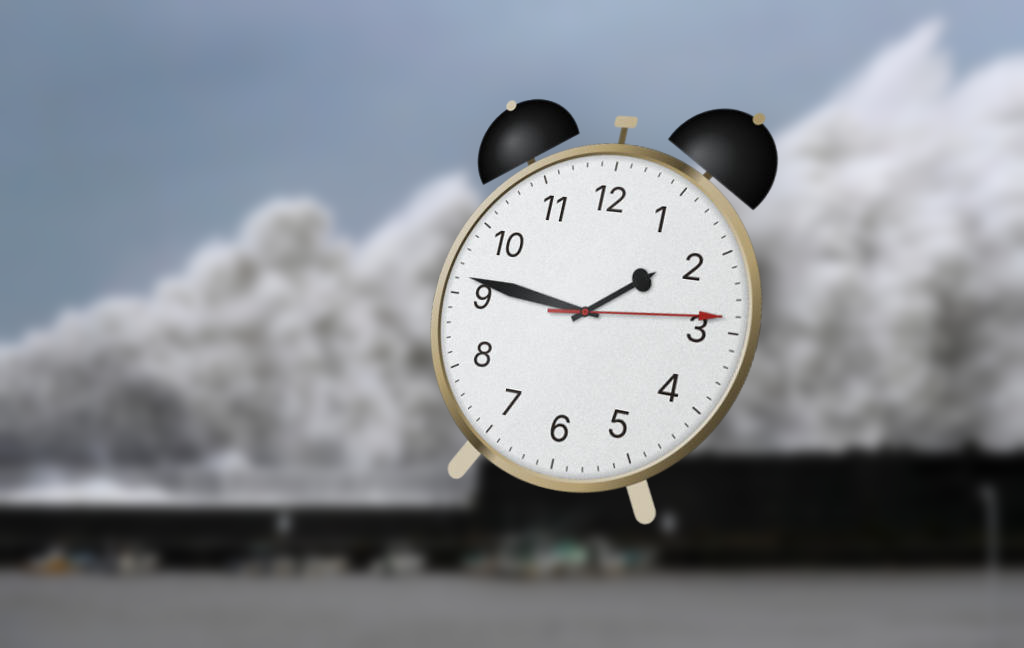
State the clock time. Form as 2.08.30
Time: 1.46.14
